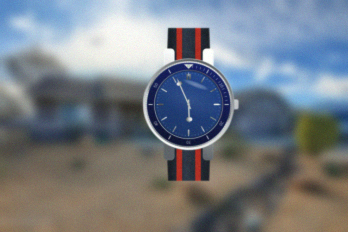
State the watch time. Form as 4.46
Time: 5.56
